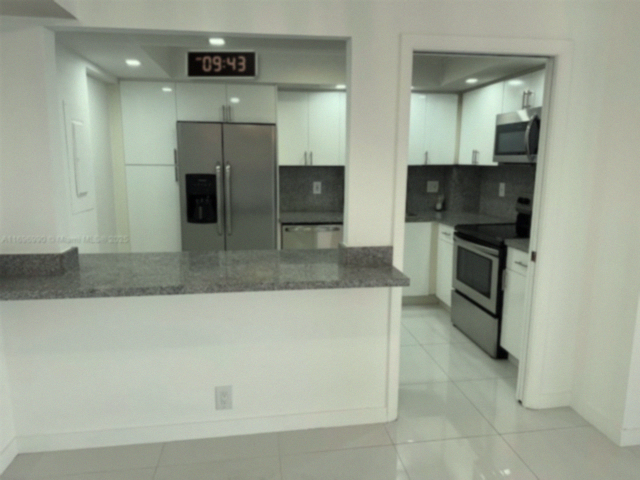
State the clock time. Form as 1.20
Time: 9.43
